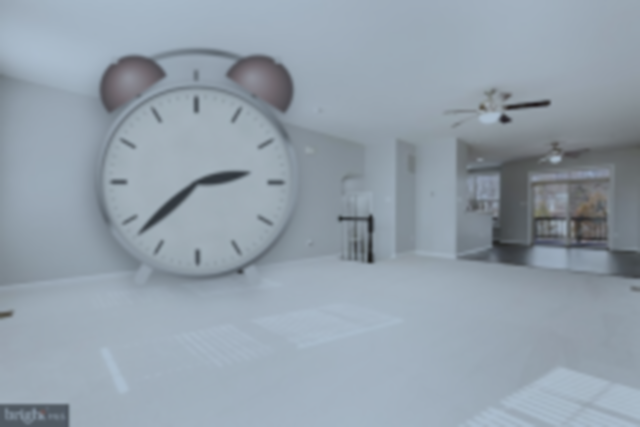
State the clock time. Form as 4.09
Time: 2.38
